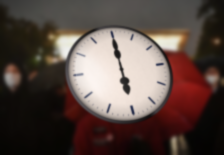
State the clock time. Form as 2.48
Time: 6.00
